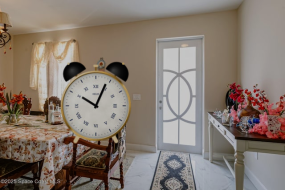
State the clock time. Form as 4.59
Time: 10.04
